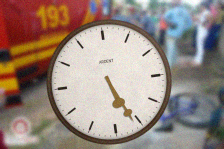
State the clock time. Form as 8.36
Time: 5.26
